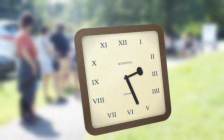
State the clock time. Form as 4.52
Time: 2.27
